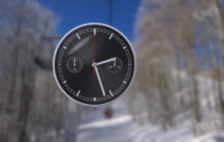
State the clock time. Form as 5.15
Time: 2.27
